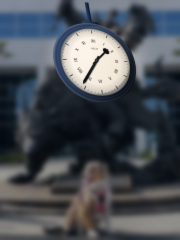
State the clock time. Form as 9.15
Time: 1.36
